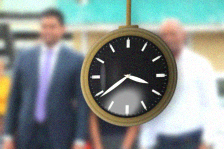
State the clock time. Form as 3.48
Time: 3.39
